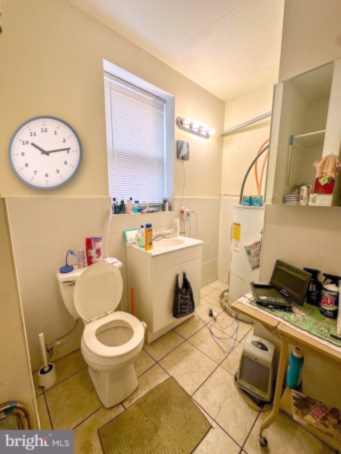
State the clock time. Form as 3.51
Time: 10.14
